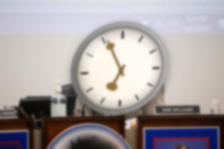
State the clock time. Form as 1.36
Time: 6.56
